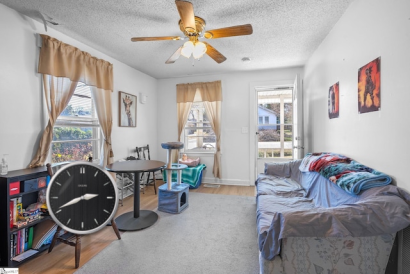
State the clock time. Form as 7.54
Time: 2.41
